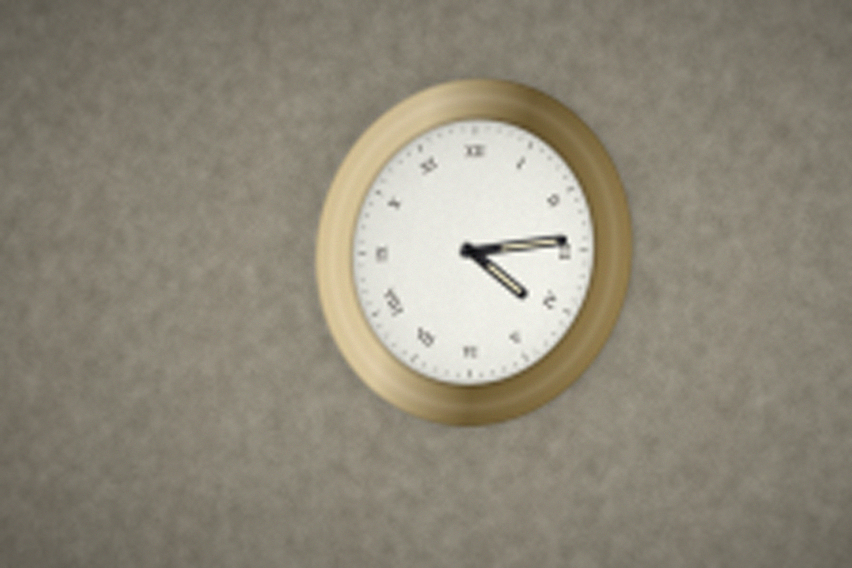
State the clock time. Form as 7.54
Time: 4.14
